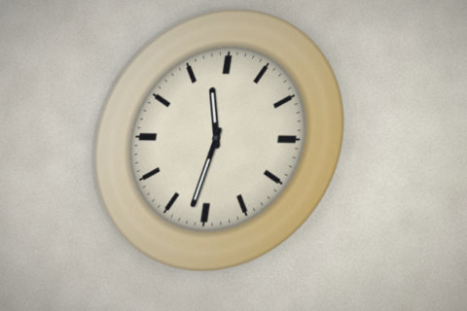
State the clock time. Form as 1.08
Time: 11.32
